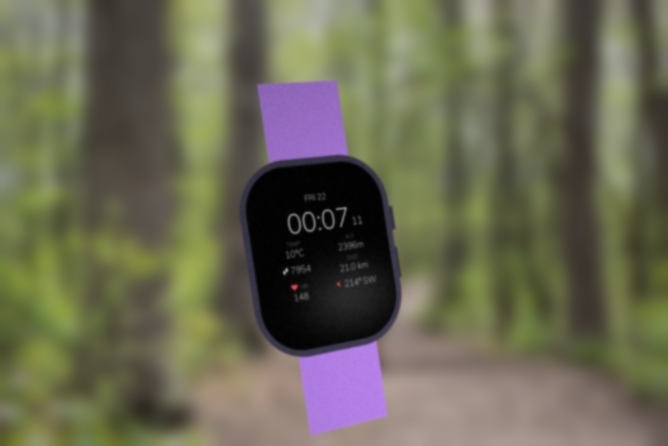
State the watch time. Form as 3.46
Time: 0.07
